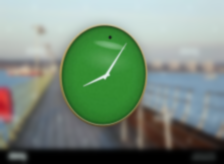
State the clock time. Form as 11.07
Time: 8.05
